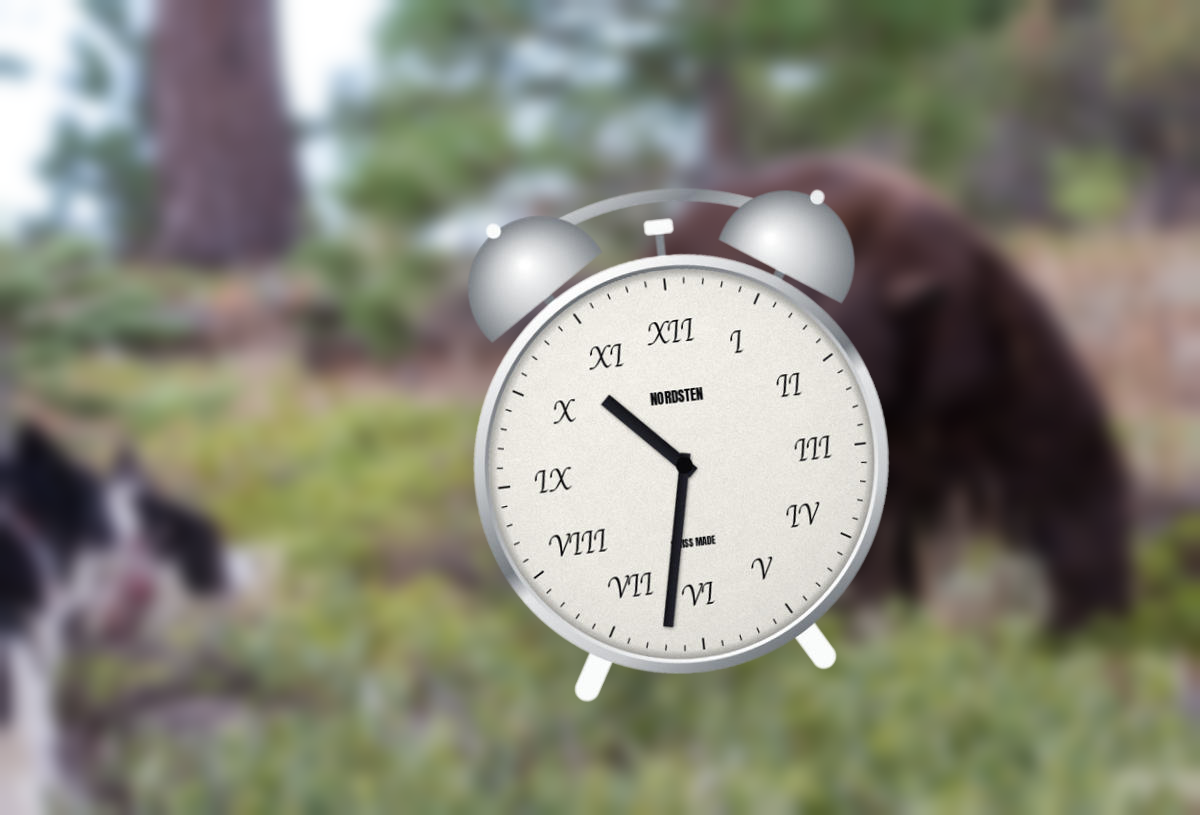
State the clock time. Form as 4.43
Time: 10.32
